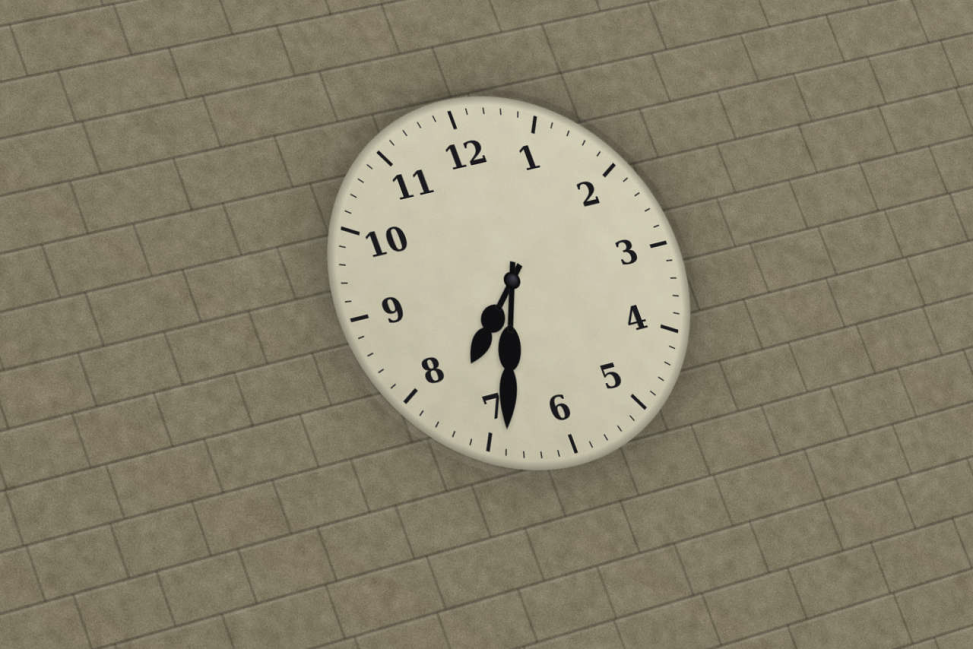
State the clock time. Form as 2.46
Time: 7.34
